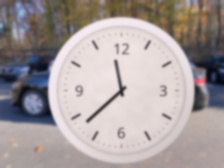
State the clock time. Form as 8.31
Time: 11.38
